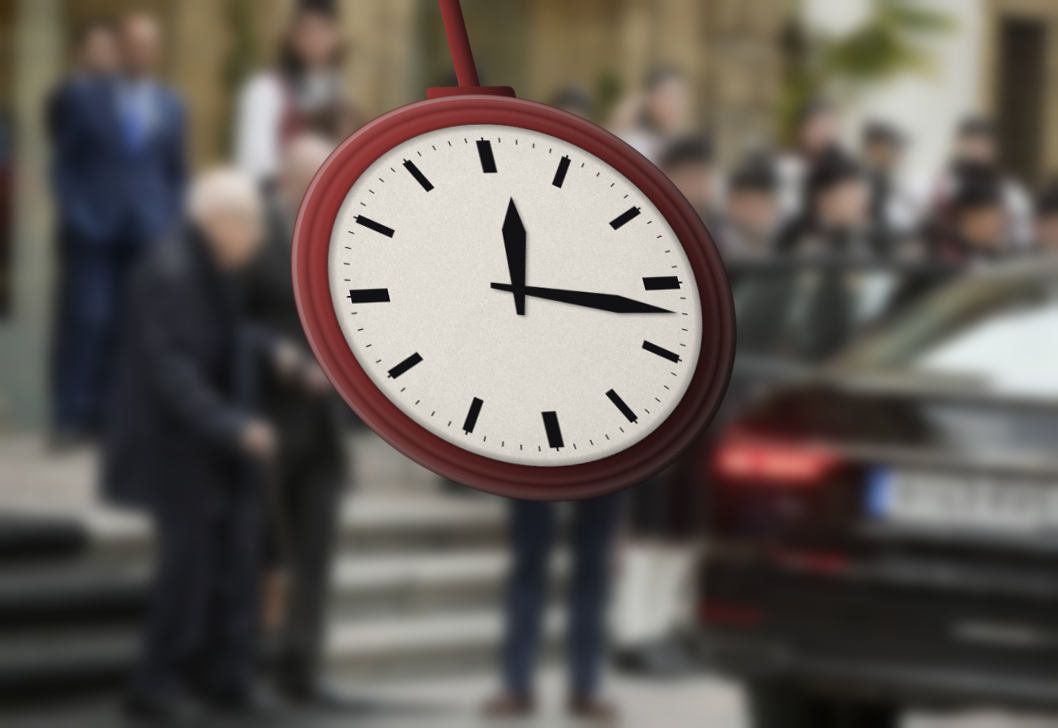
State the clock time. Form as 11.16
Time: 12.17
